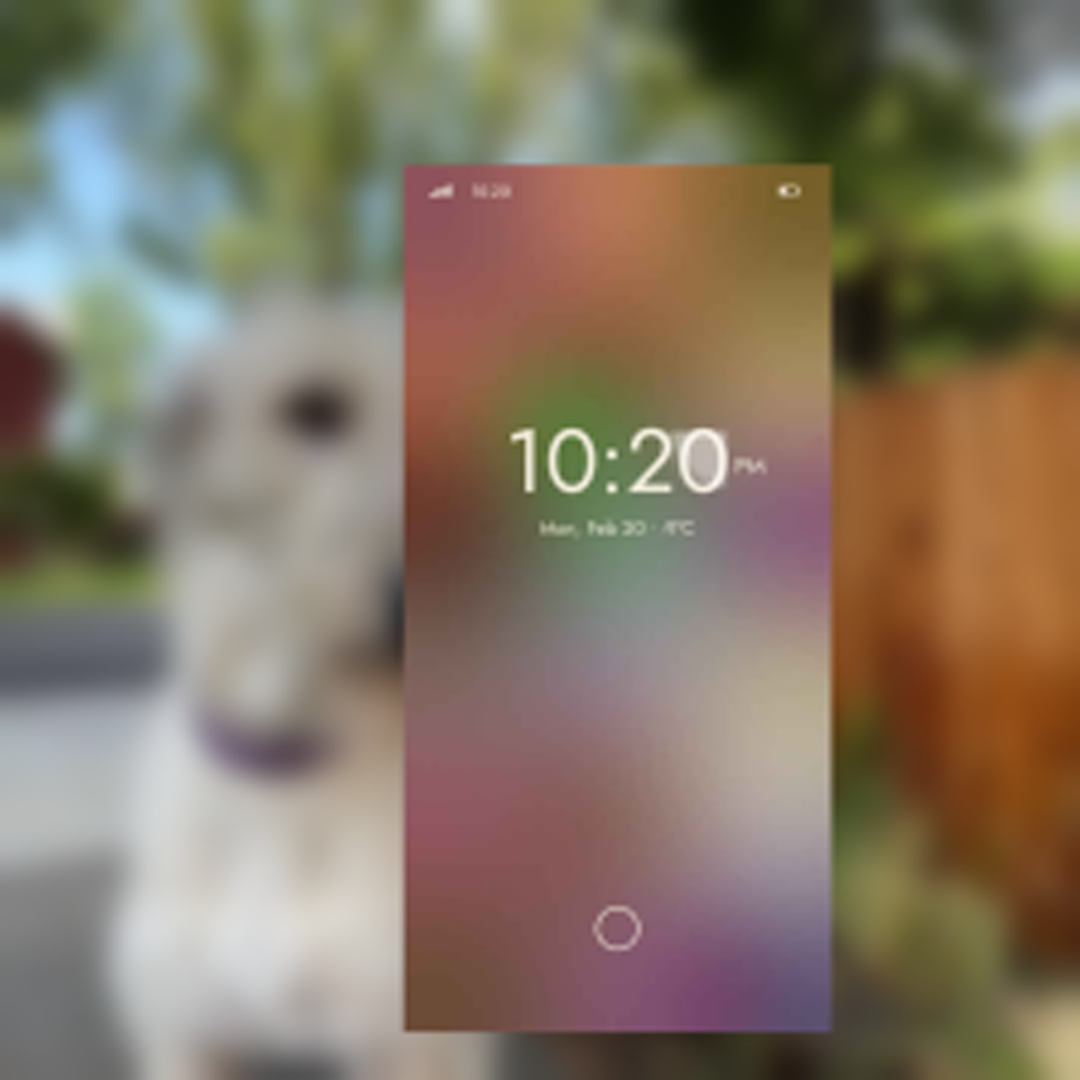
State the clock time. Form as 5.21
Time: 10.20
